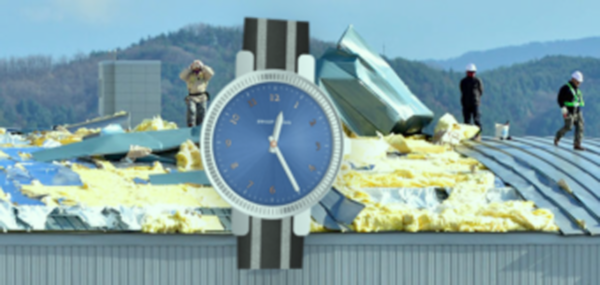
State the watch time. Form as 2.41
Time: 12.25
